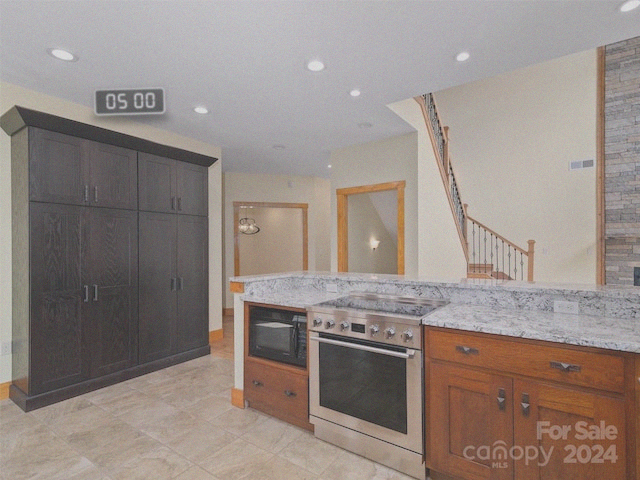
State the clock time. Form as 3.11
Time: 5.00
